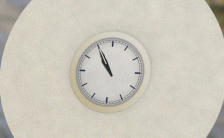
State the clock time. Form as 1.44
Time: 10.55
